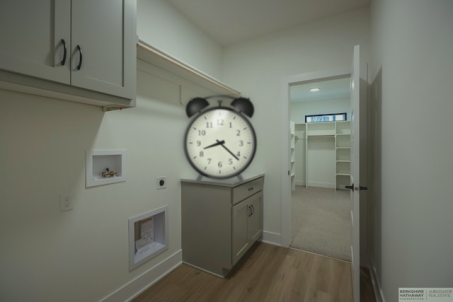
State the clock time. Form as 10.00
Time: 8.22
